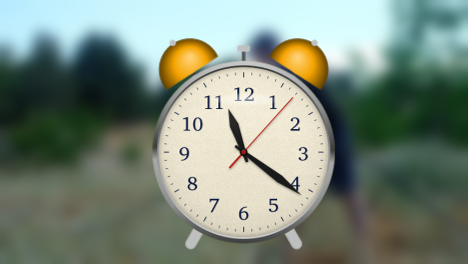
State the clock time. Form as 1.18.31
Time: 11.21.07
